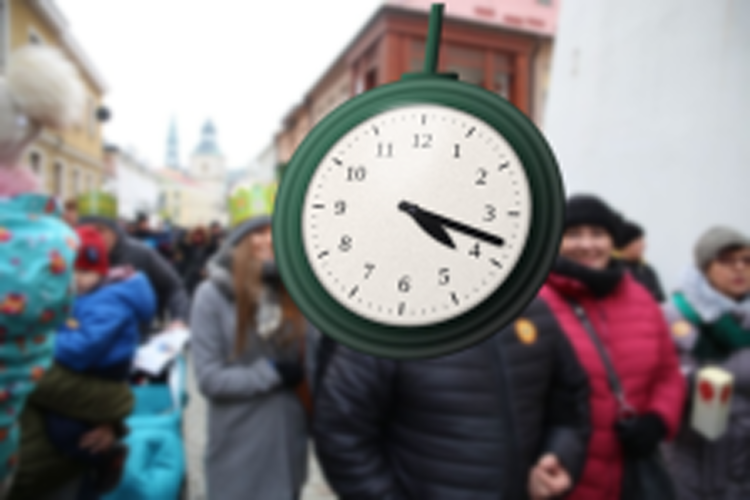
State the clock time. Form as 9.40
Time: 4.18
